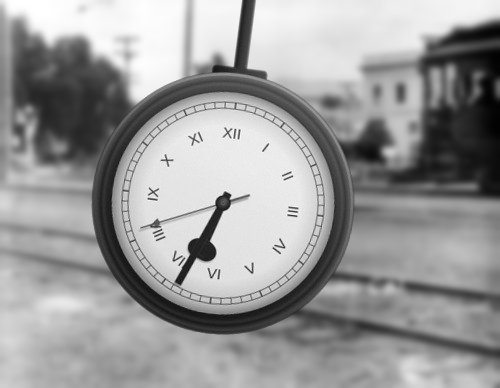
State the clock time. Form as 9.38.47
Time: 6.33.41
